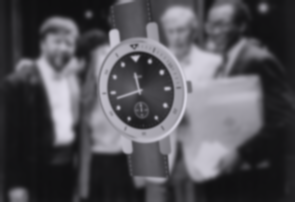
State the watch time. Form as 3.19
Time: 11.43
